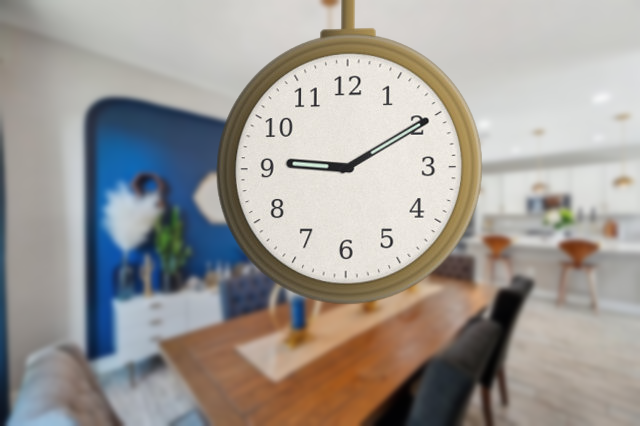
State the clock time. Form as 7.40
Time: 9.10
